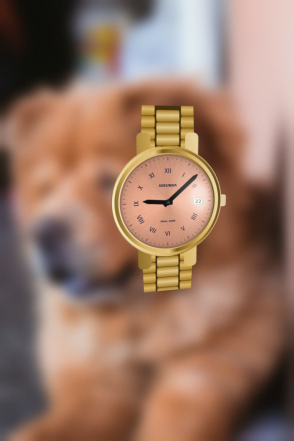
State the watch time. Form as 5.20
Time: 9.08
